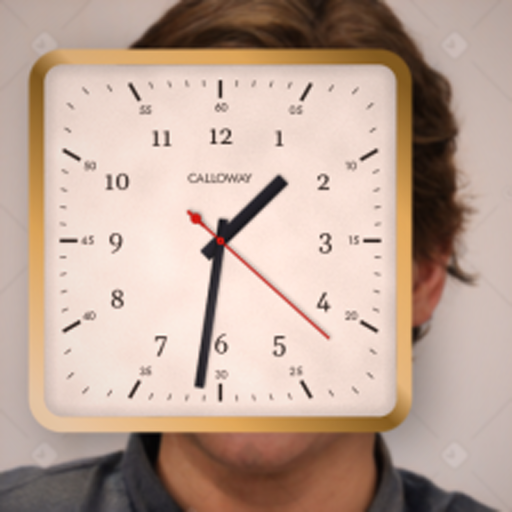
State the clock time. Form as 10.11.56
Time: 1.31.22
